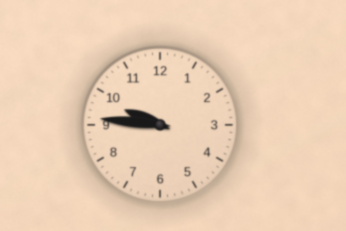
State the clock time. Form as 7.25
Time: 9.46
